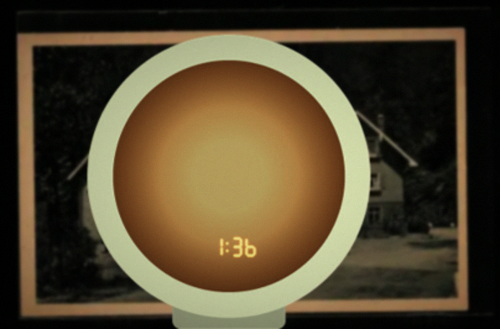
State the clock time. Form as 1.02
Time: 1.36
